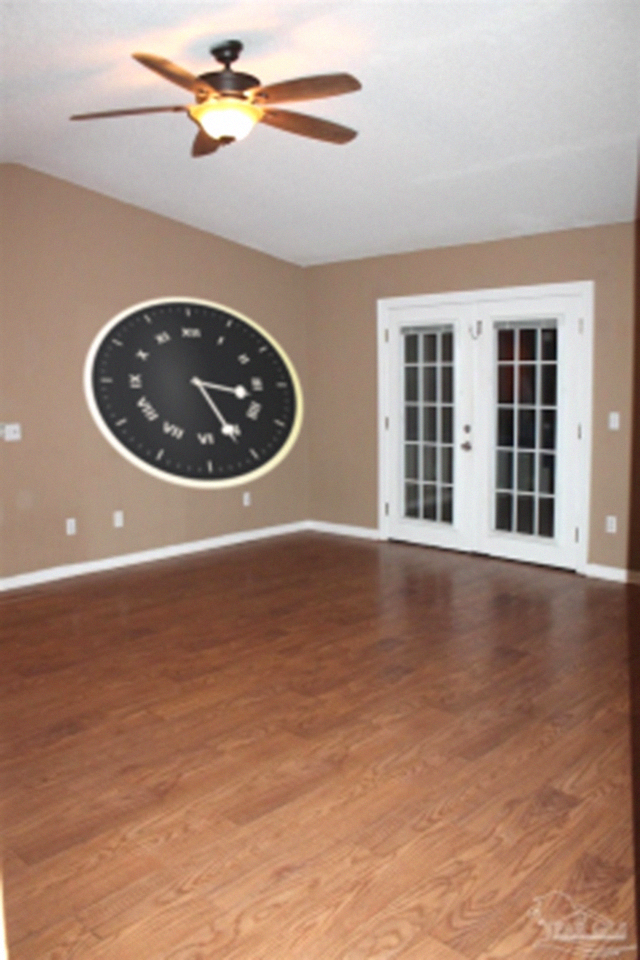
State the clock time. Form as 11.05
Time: 3.26
